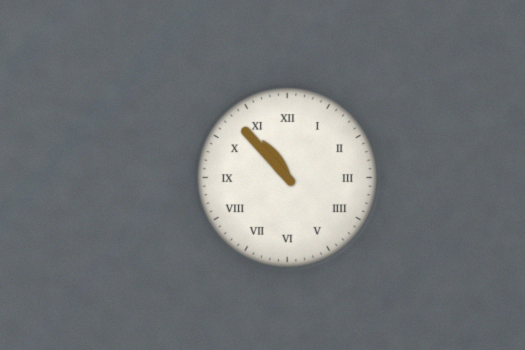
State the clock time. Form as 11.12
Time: 10.53
